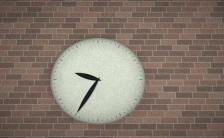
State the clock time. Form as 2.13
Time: 9.35
